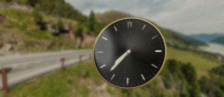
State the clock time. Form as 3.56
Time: 7.37
